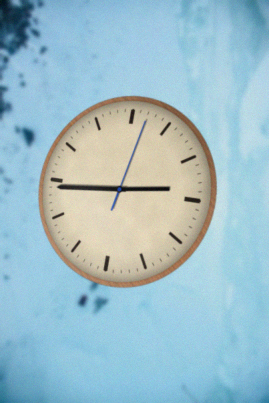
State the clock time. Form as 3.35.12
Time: 2.44.02
